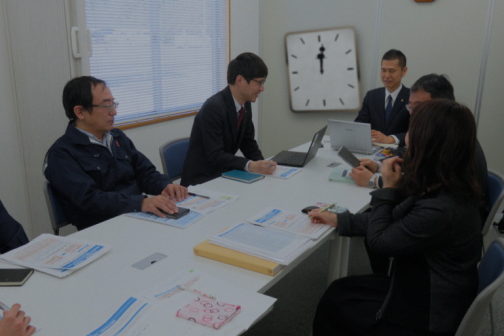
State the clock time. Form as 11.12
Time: 12.01
